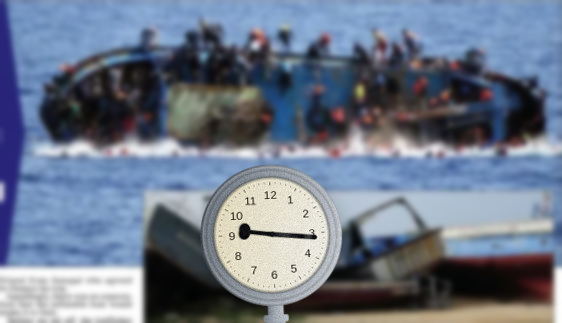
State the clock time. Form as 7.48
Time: 9.16
